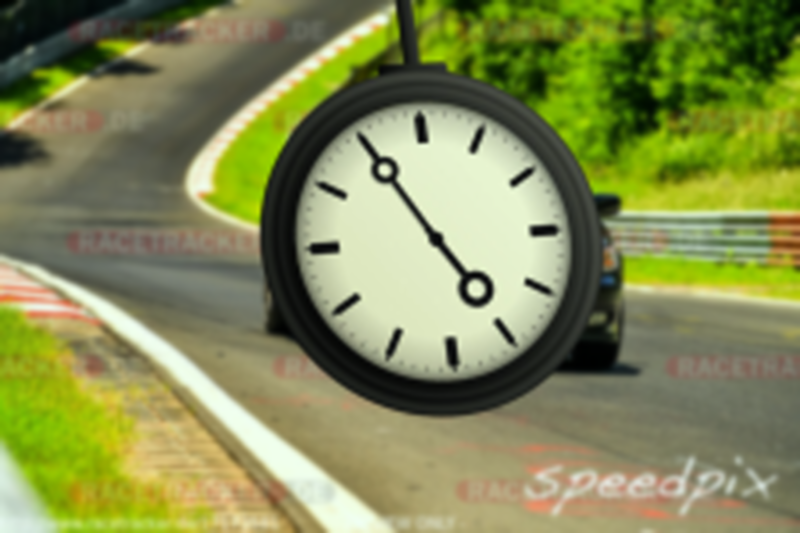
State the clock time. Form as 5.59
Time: 4.55
